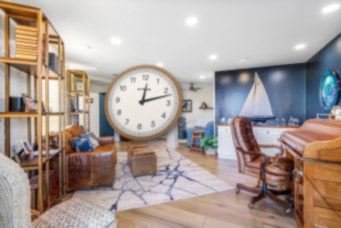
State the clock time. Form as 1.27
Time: 12.12
